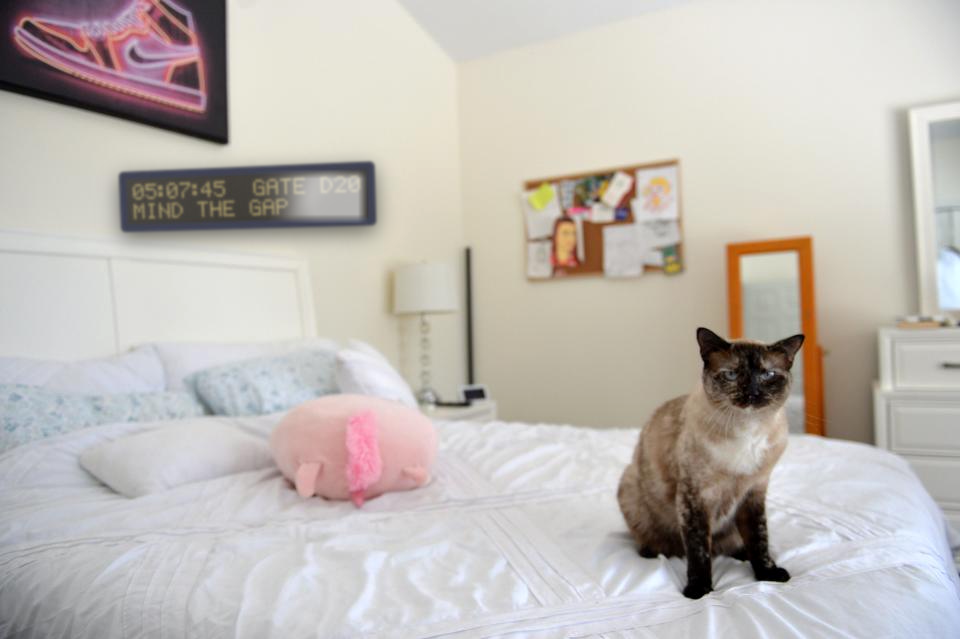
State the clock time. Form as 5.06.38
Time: 5.07.45
